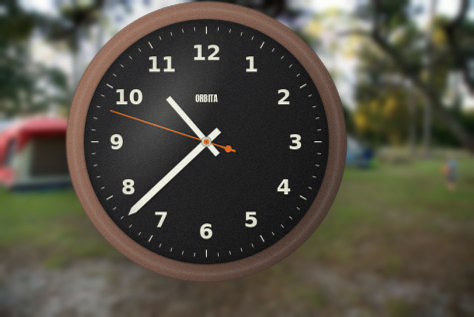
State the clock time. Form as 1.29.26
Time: 10.37.48
